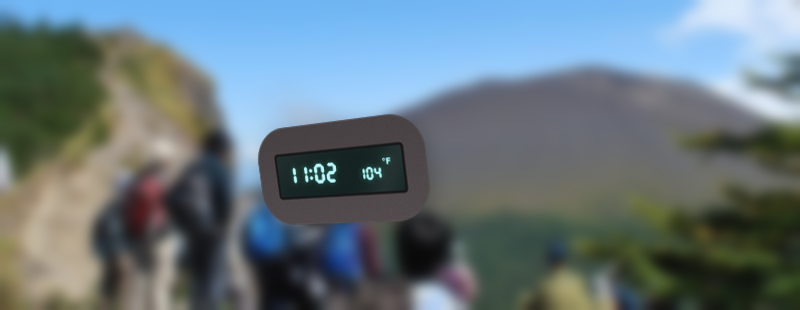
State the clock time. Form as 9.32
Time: 11.02
